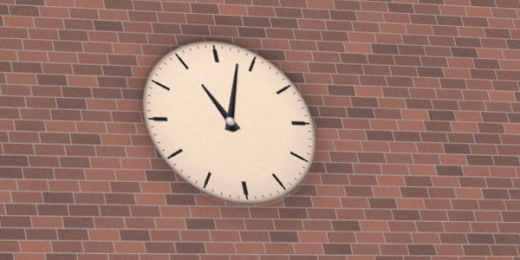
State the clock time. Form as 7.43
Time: 11.03
